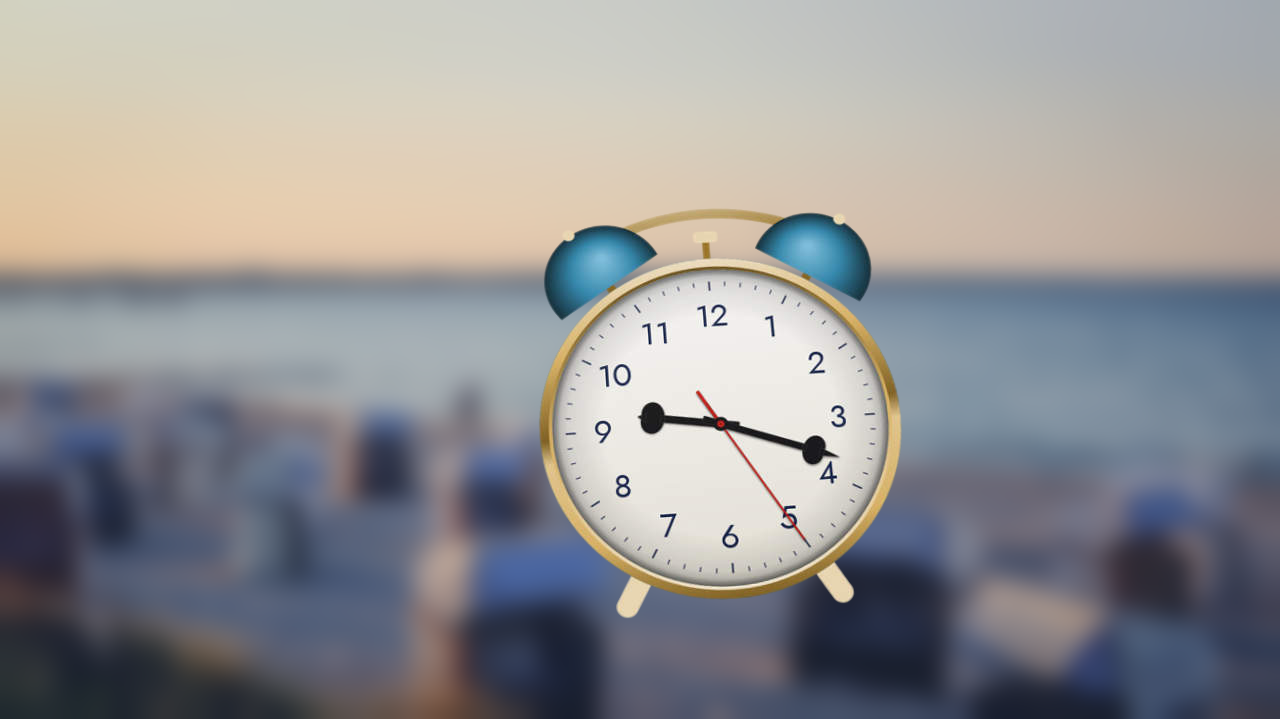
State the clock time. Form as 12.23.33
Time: 9.18.25
